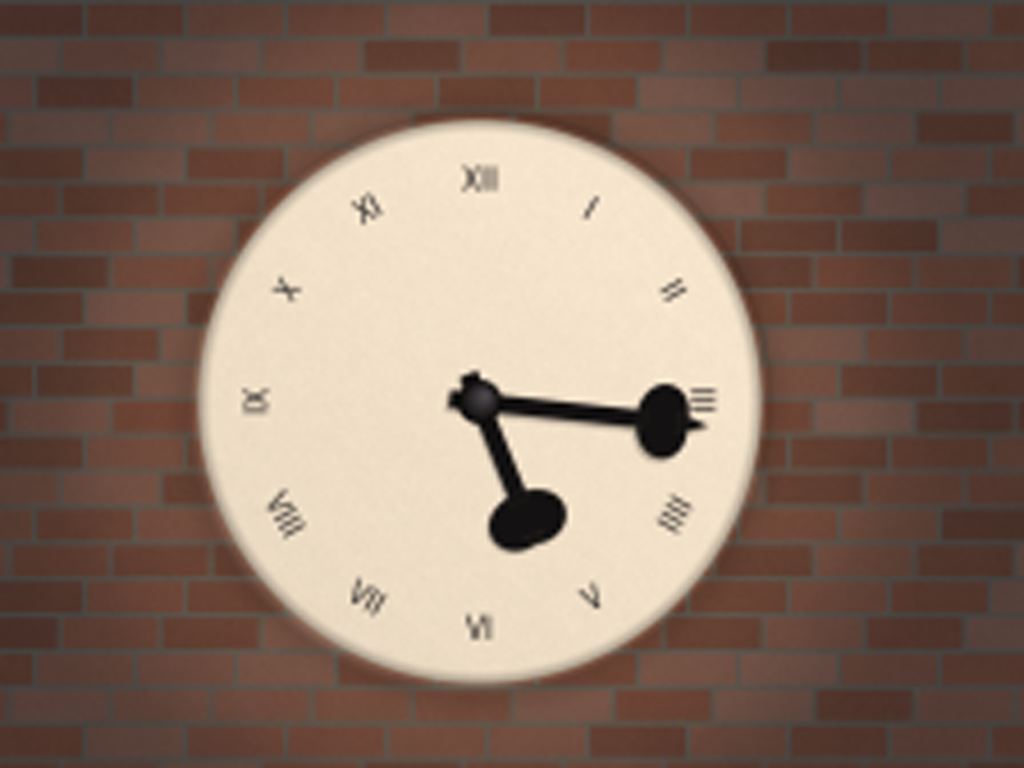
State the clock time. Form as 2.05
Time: 5.16
